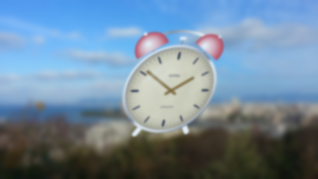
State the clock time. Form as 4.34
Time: 1.51
